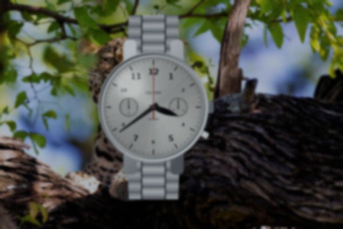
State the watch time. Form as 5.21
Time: 3.39
